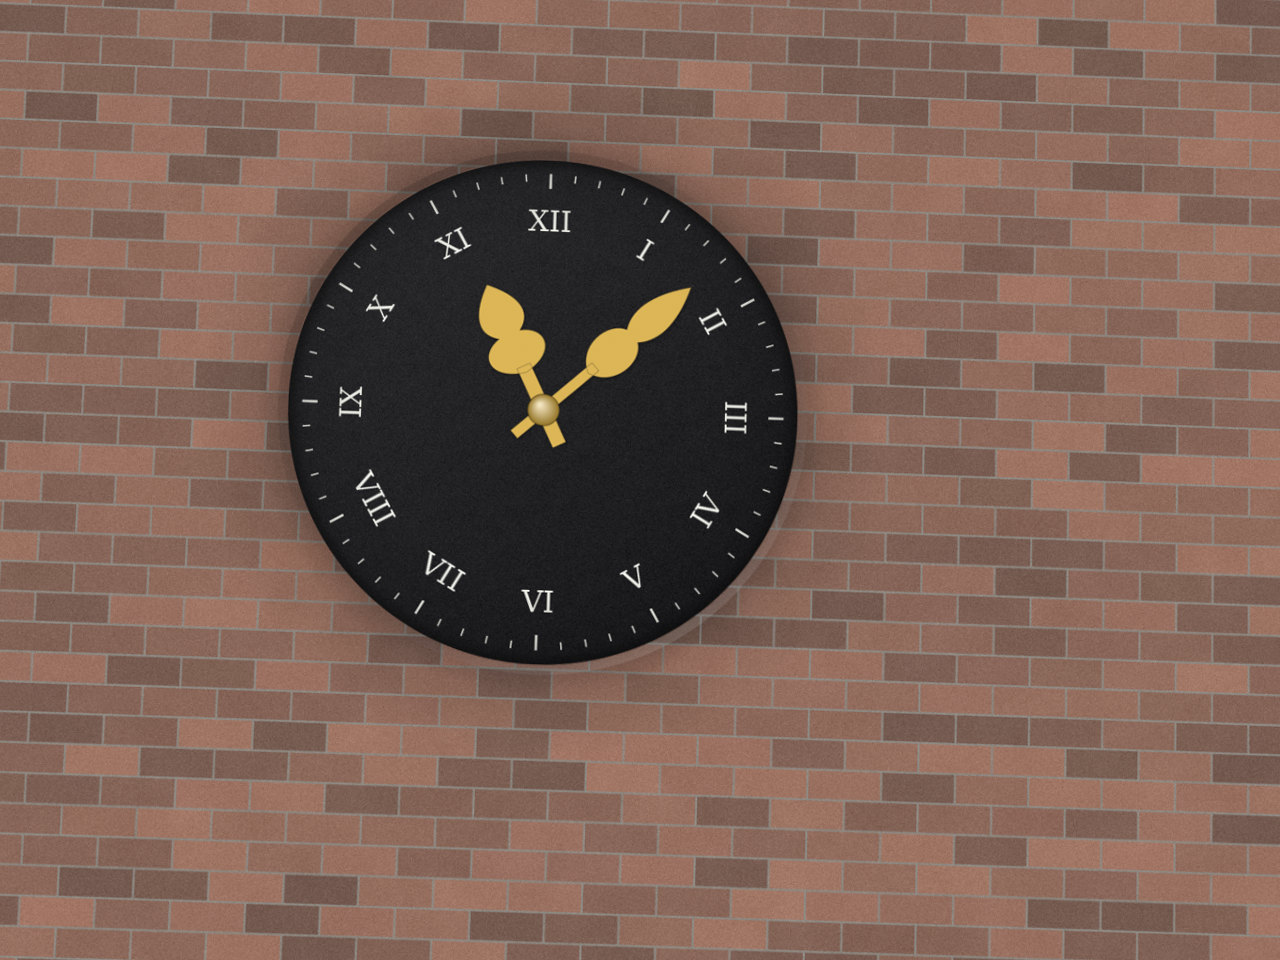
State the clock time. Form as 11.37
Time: 11.08
